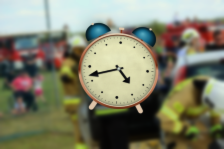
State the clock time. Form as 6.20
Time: 4.42
